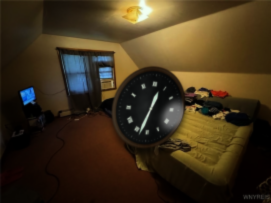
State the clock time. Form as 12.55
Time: 12.33
